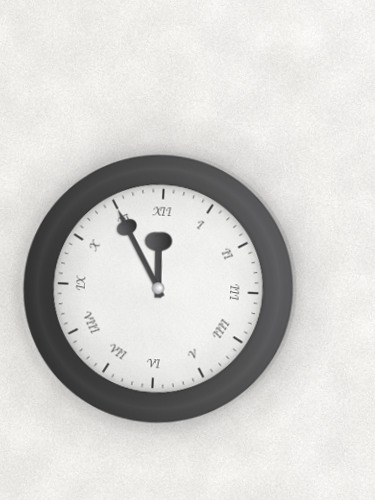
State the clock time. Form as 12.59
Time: 11.55
